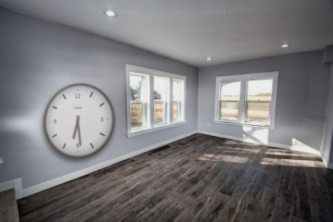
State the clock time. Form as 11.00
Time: 6.29
